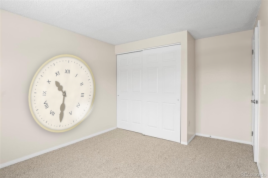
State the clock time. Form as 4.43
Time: 10.30
